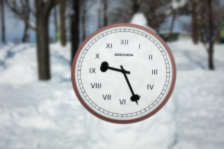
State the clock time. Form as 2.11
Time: 9.26
